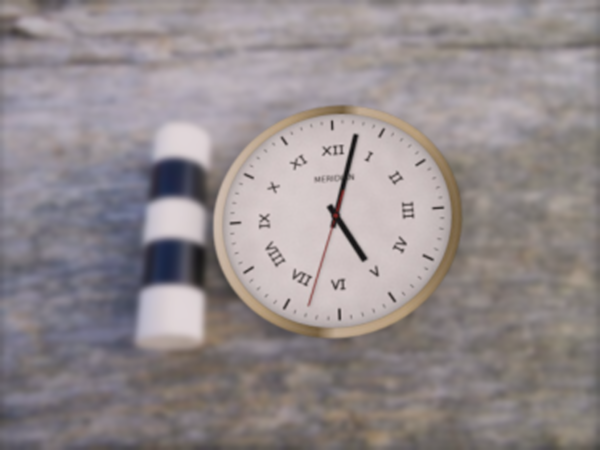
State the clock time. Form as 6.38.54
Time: 5.02.33
